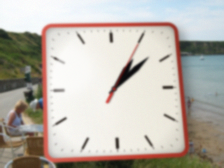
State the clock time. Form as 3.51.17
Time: 1.08.05
